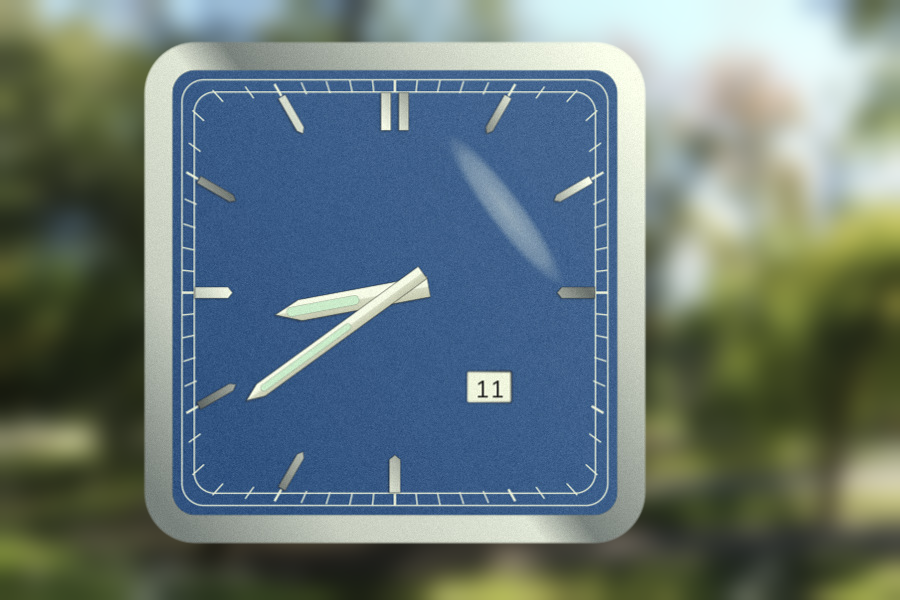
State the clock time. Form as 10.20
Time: 8.39
